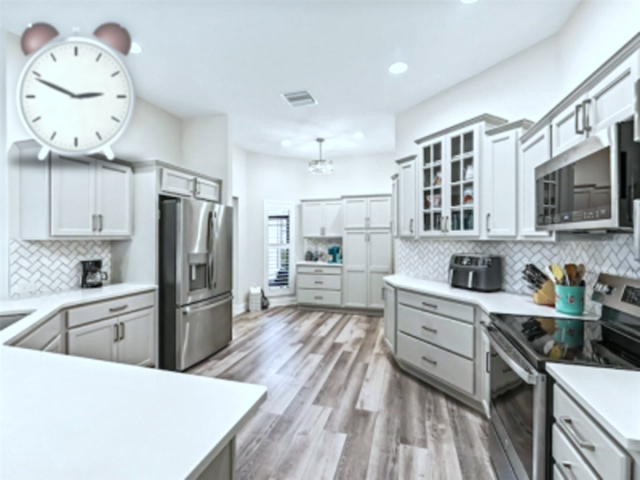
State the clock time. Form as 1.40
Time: 2.49
